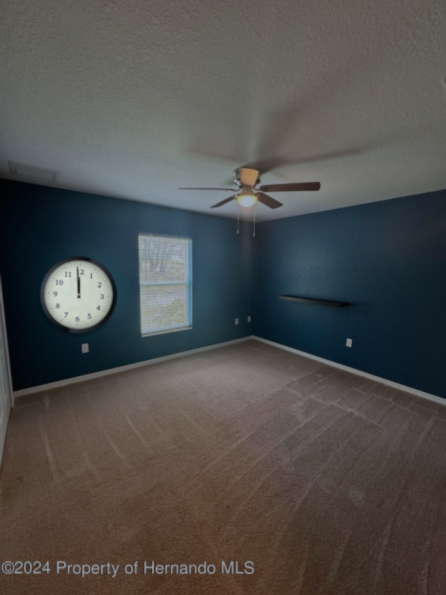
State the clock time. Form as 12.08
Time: 11.59
